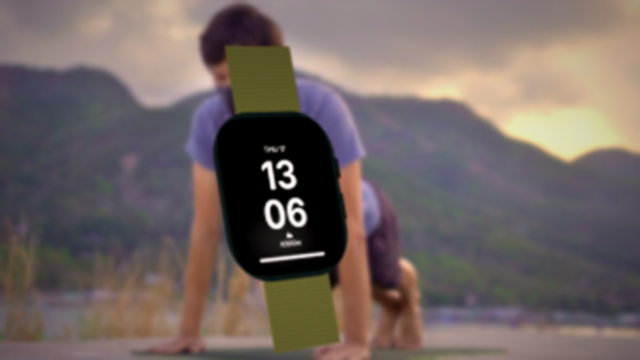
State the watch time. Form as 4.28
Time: 13.06
